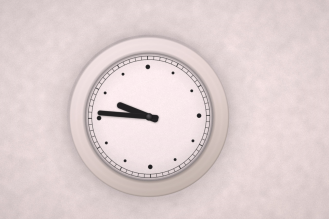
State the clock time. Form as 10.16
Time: 9.46
